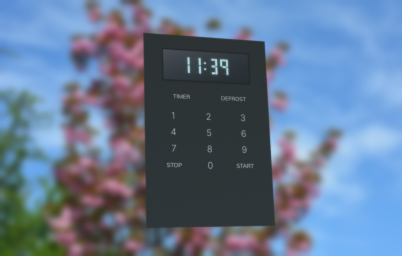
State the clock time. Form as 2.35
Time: 11.39
